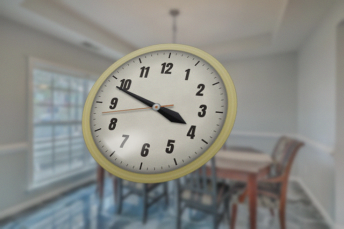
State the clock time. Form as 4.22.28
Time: 3.48.43
